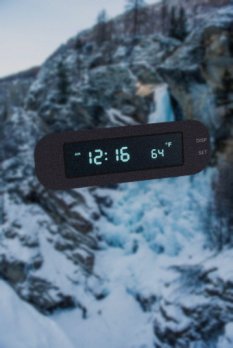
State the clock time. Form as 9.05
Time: 12.16
